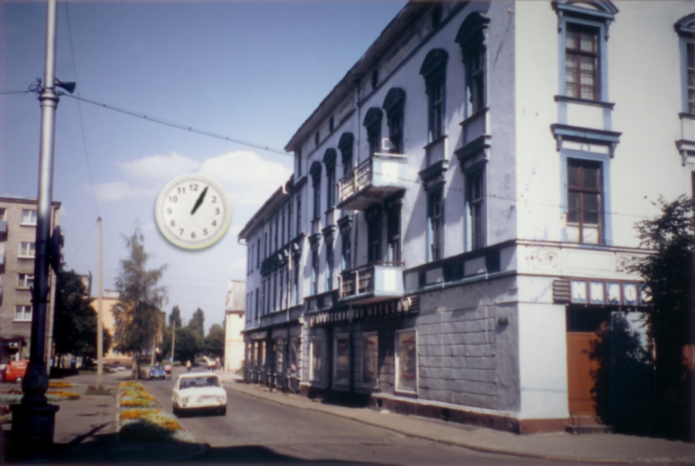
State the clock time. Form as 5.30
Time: 1.05
